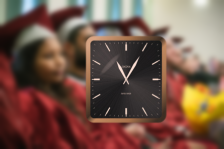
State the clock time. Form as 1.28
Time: 11.05
